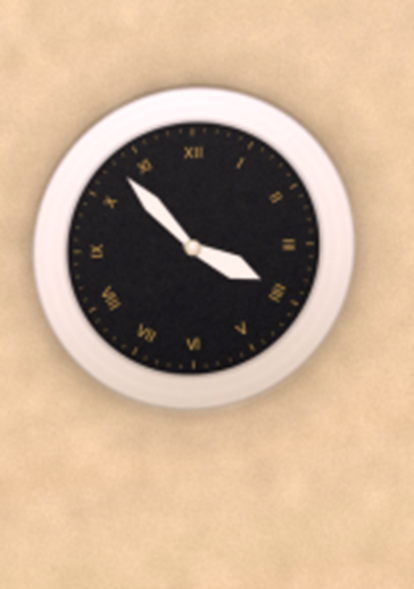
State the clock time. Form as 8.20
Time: 3.53
